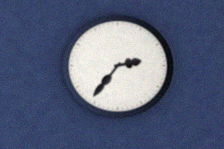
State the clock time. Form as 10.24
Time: 2.36
